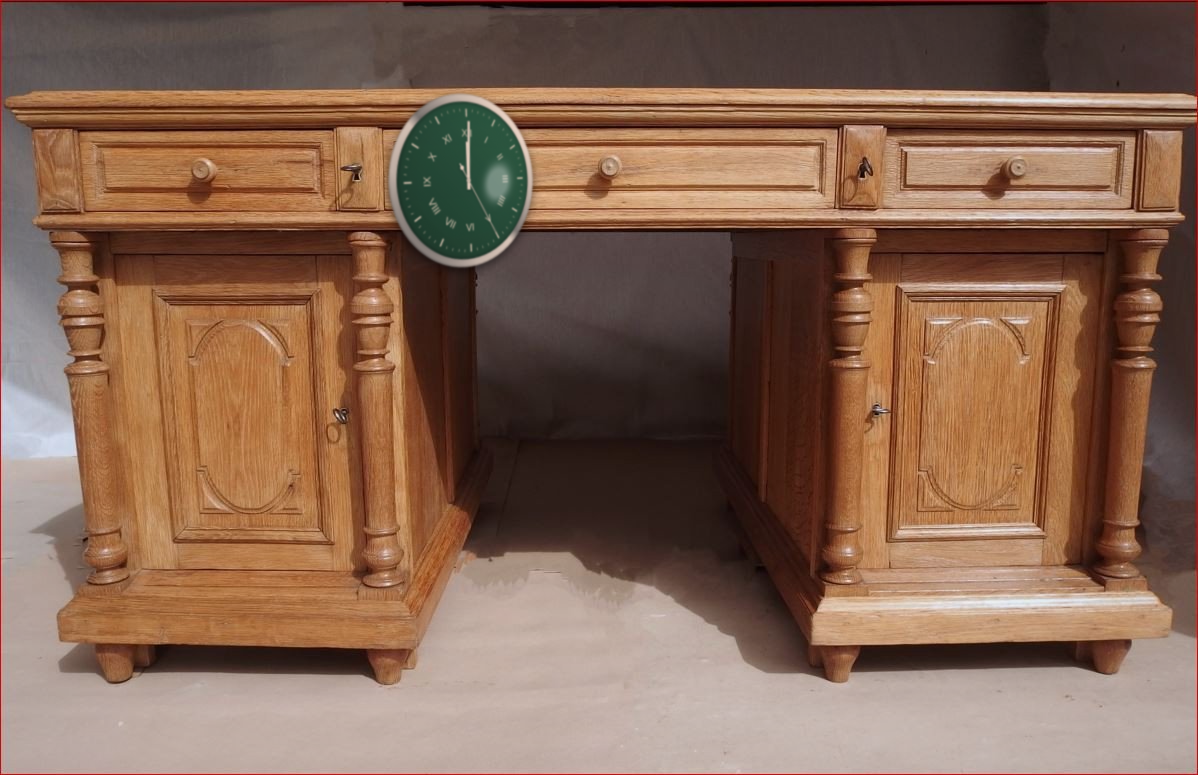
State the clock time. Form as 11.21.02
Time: 12.00.25
